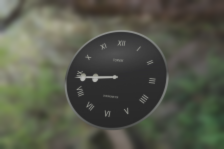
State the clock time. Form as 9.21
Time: 8.44
